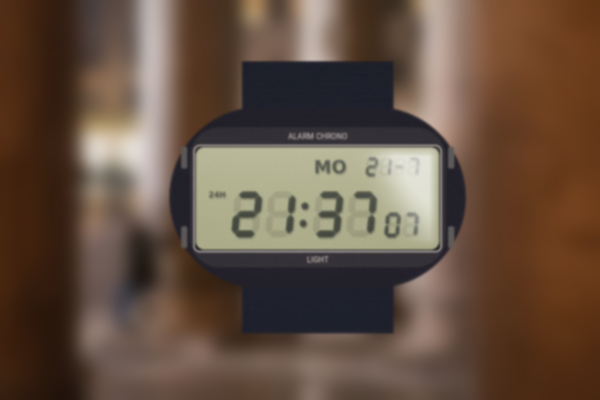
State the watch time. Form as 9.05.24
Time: 21.37.07
